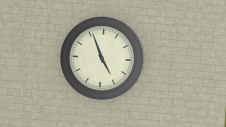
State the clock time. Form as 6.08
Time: 4.56
